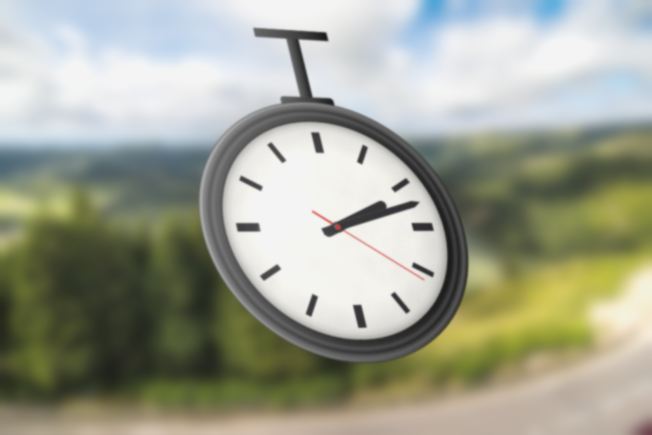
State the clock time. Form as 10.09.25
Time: 2.12.21
